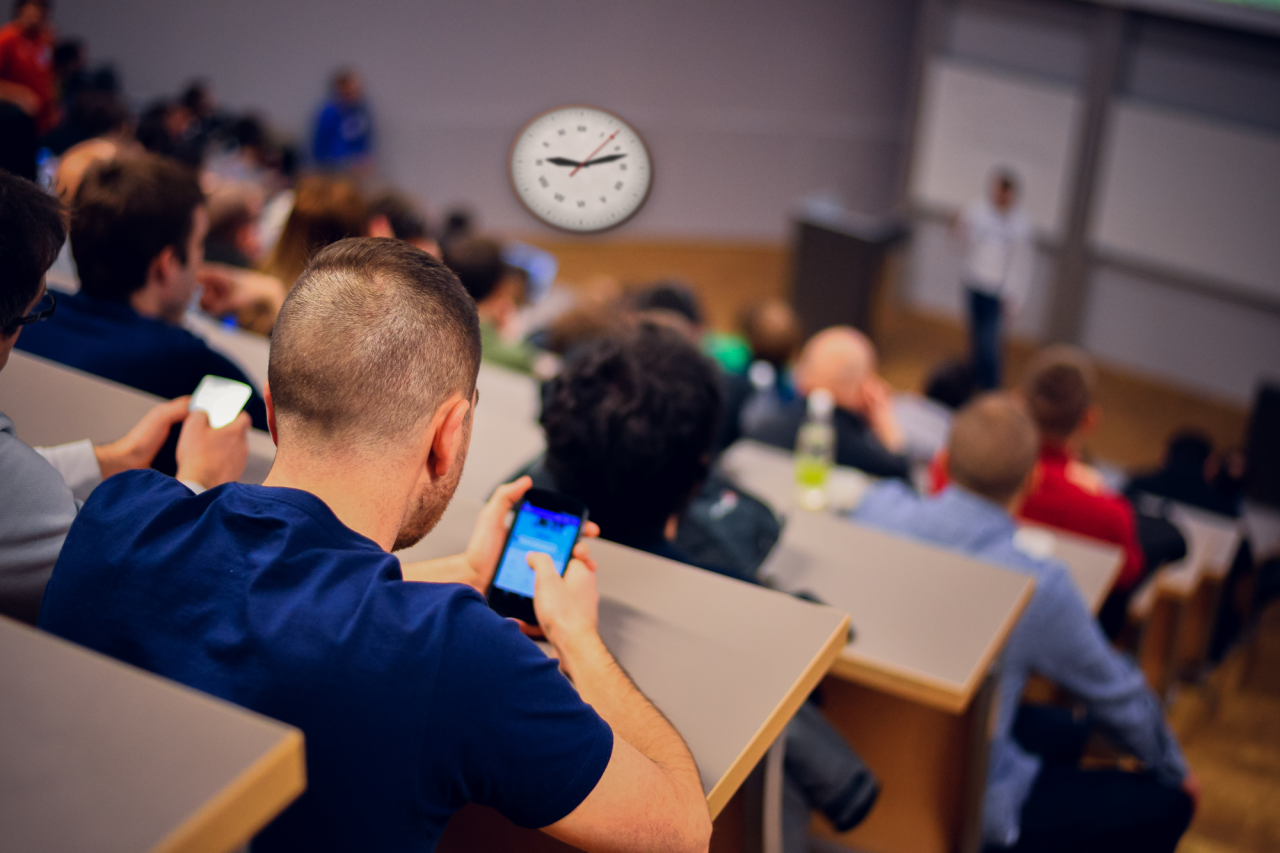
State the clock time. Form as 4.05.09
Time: 9.12.07
